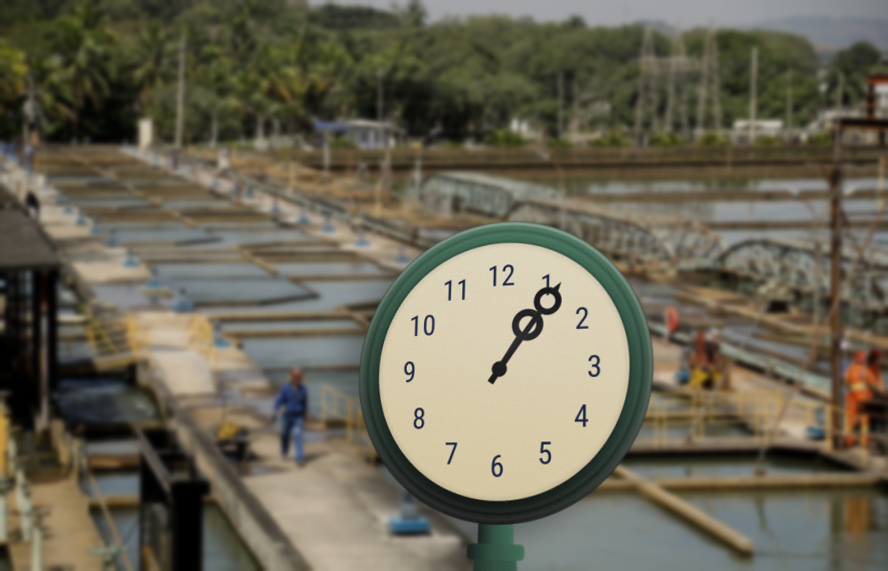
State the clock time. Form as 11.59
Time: 1.06
